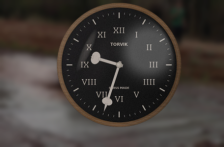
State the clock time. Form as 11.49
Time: 9.33
